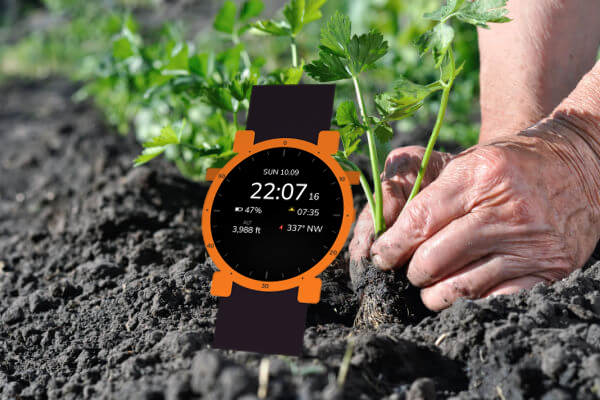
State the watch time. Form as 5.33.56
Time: 22.07.16
